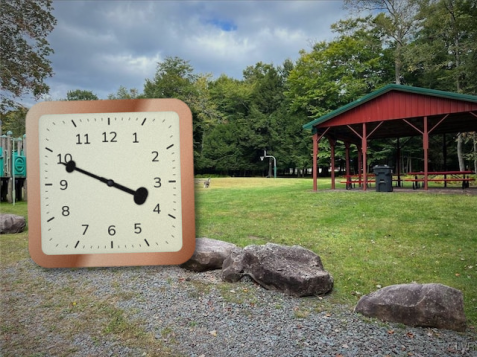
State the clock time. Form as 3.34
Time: 3.49
